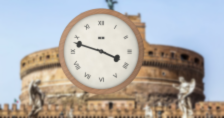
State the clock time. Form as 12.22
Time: 3.48
